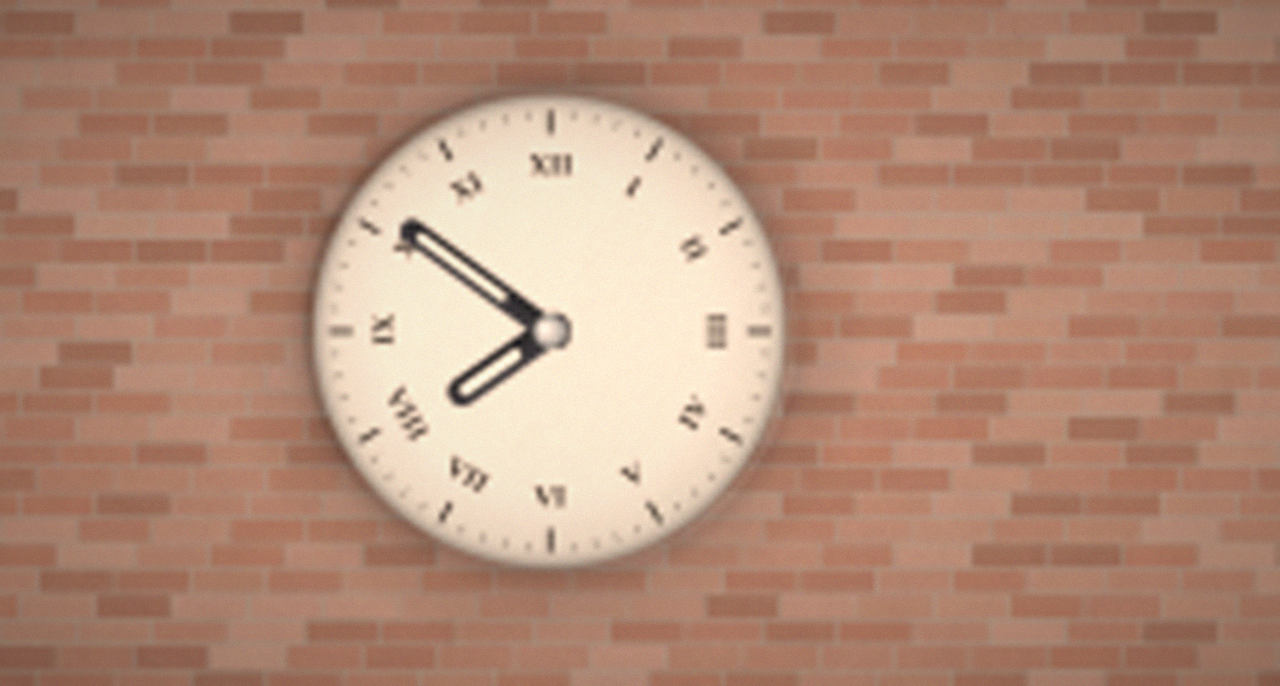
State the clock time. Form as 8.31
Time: 7.51
